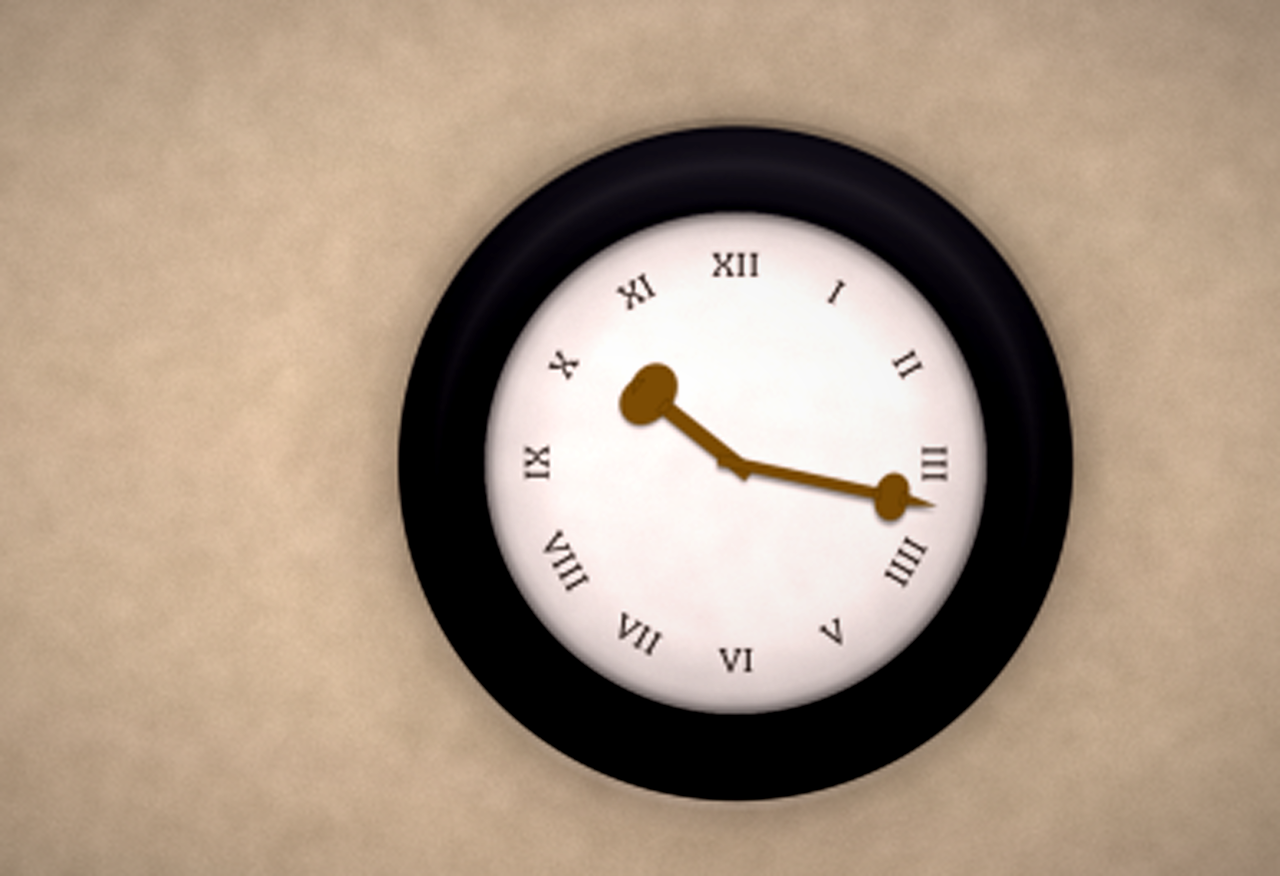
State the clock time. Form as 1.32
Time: 10.17
